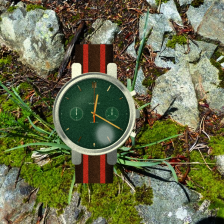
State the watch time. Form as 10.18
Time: 12.20
